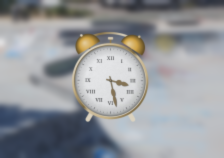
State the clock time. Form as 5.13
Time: 3.28
